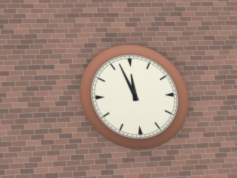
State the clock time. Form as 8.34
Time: 11.57
